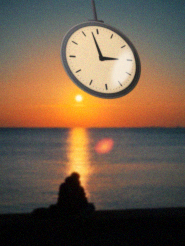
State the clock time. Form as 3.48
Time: 2.58
